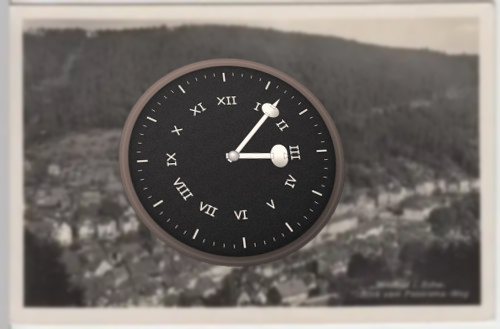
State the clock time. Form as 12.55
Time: 3.07
